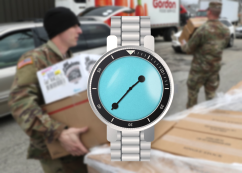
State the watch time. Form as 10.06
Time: 1.37
